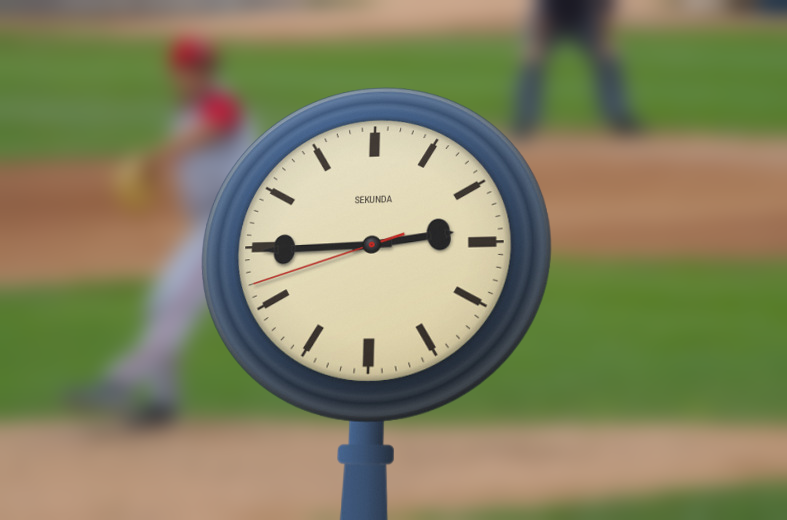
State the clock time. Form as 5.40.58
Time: 2.44.42
